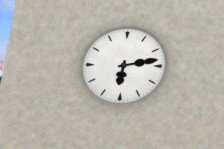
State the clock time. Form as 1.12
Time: 6.13
